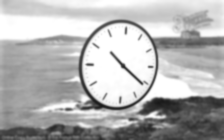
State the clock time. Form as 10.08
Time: 10.21
